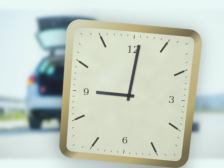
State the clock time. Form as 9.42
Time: 9.01
